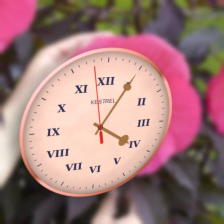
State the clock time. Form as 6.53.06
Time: 4.04.58
